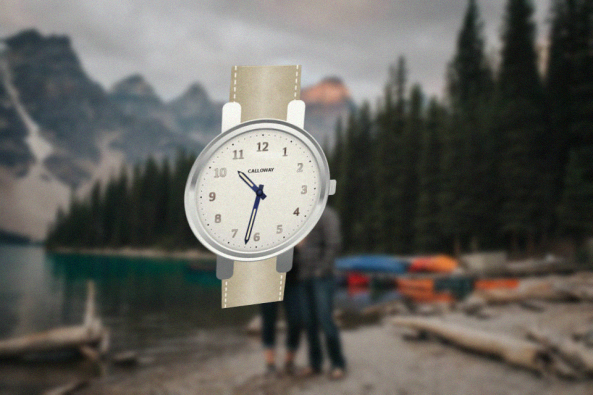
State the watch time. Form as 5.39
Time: 10.32
